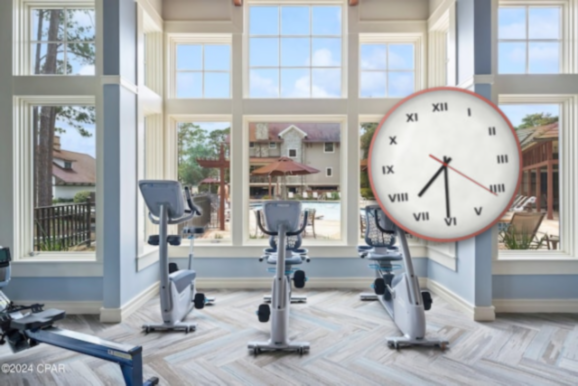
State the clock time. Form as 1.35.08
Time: 7.30.21
